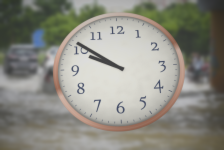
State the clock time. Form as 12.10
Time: 9.51
